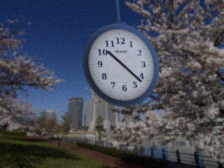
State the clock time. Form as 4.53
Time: 10.22
